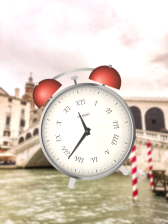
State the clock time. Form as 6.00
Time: 11.38
